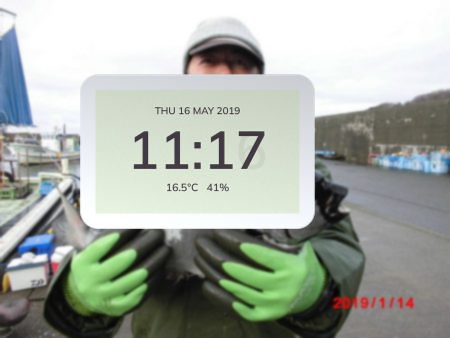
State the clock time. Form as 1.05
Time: 11.17
